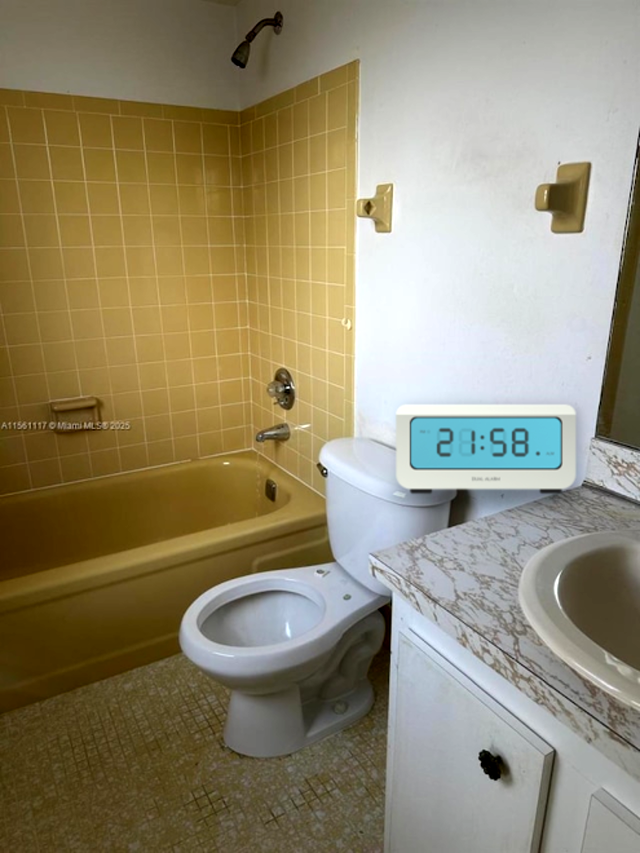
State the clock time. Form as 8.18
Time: 21.58
